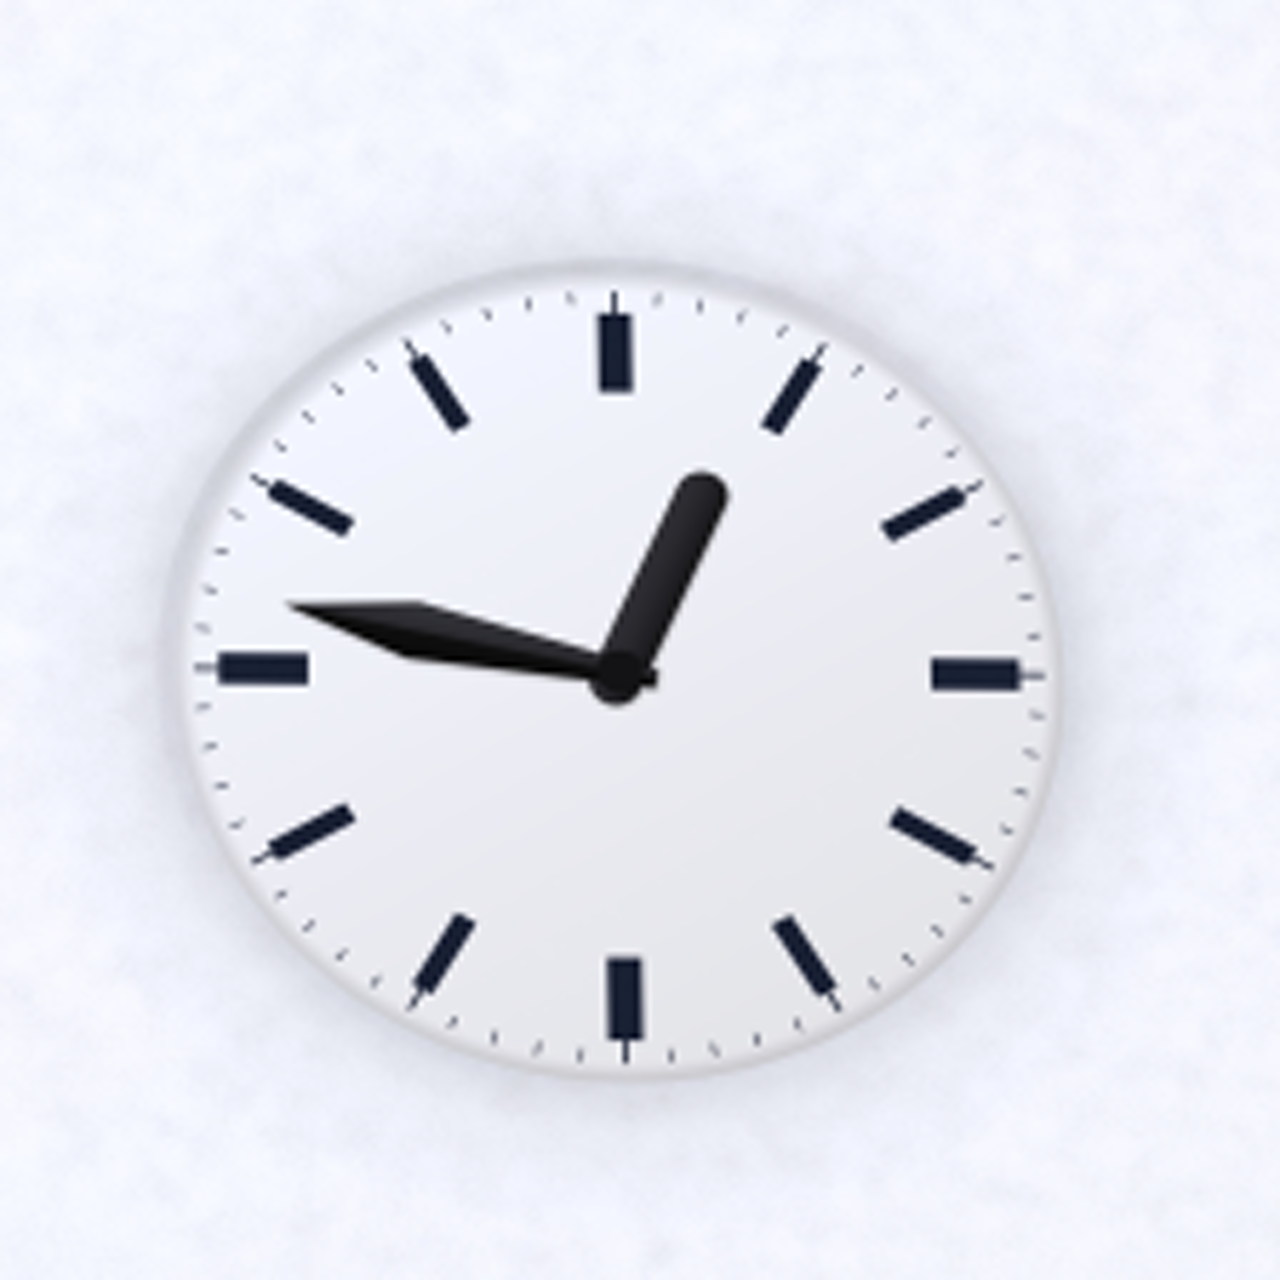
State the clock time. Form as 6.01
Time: 12.47
